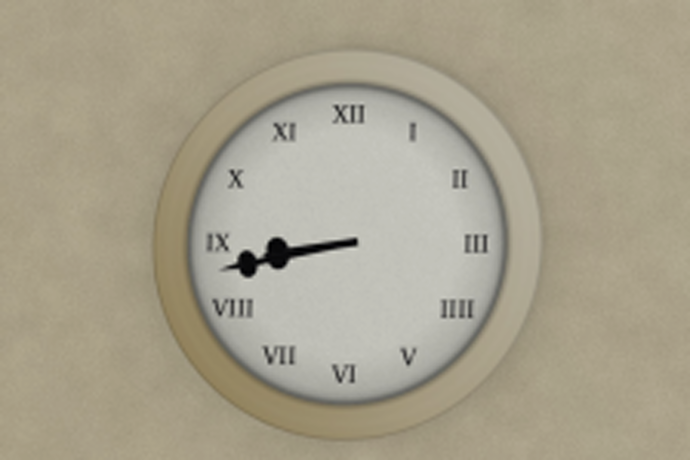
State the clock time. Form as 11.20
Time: 8.43
